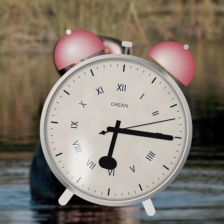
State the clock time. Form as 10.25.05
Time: 6.15.12
